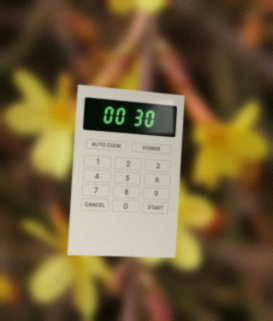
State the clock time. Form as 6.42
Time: 0.30
